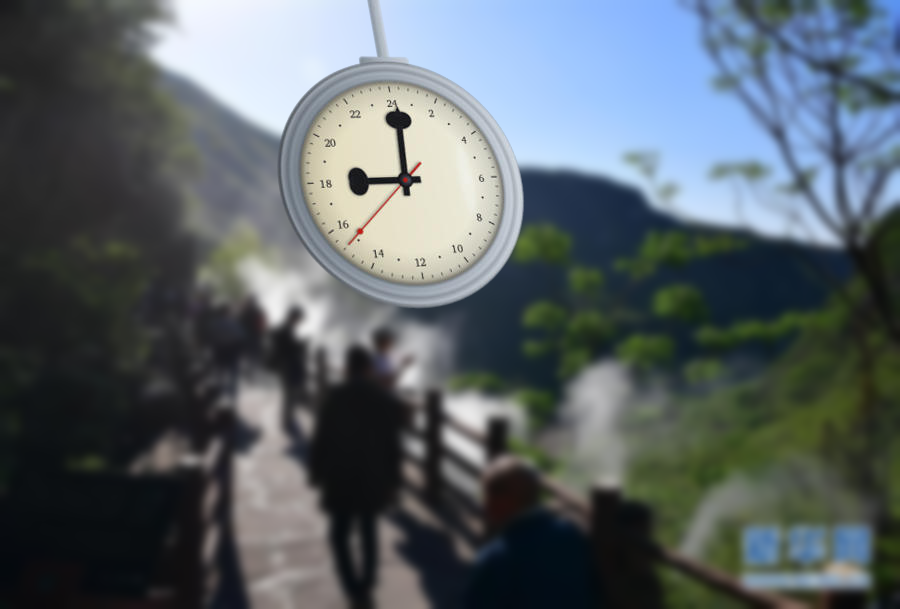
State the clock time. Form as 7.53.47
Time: 18.00.38
